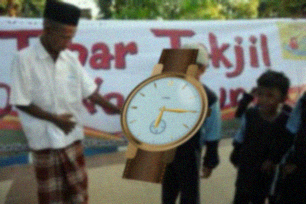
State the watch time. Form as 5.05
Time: 6.15
